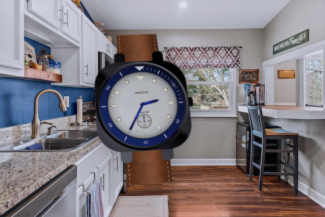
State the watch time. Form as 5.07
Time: 2.35
